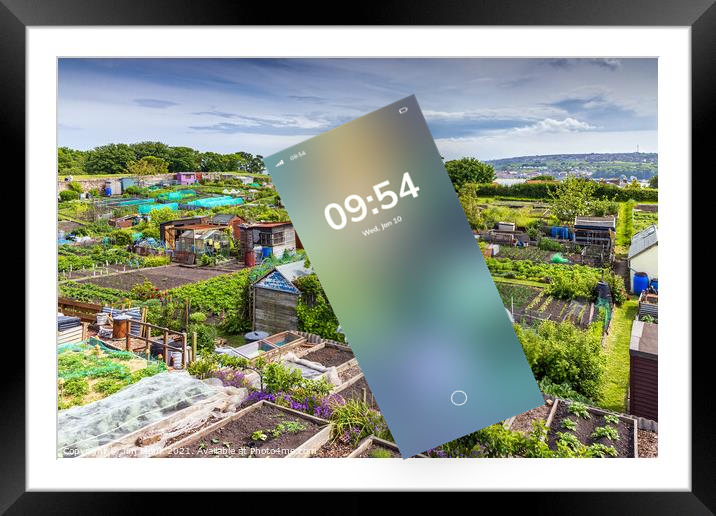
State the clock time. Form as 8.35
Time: 9.54
